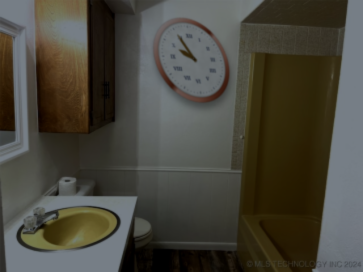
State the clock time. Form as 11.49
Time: 9.55
